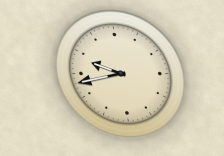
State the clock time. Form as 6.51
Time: 9.43
